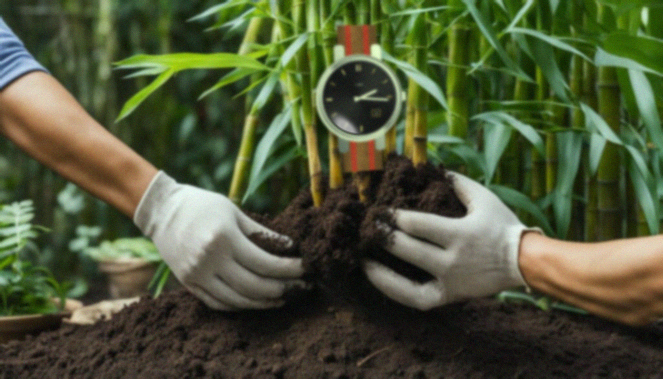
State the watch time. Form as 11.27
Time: 2.16
